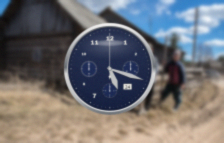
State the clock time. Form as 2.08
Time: 5.18
